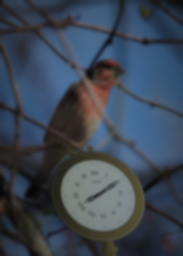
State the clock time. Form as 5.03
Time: 8.10
